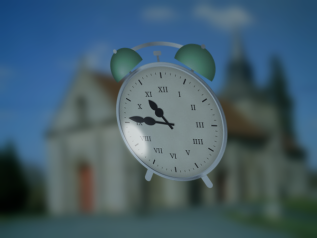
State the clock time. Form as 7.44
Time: 10.46
